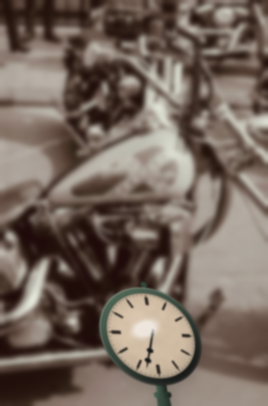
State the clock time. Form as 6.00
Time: 6.33
